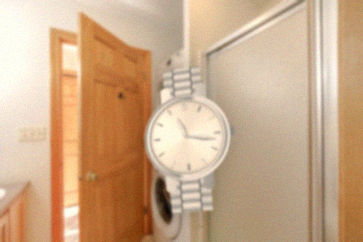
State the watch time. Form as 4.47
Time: 11.17
